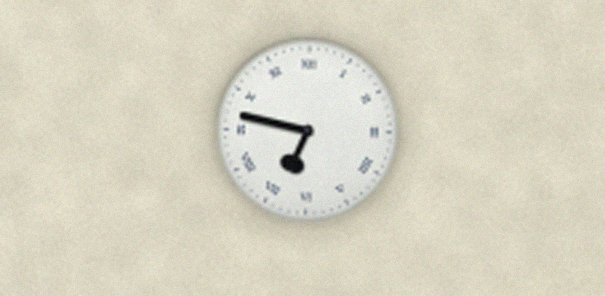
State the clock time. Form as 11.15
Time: 6.47
